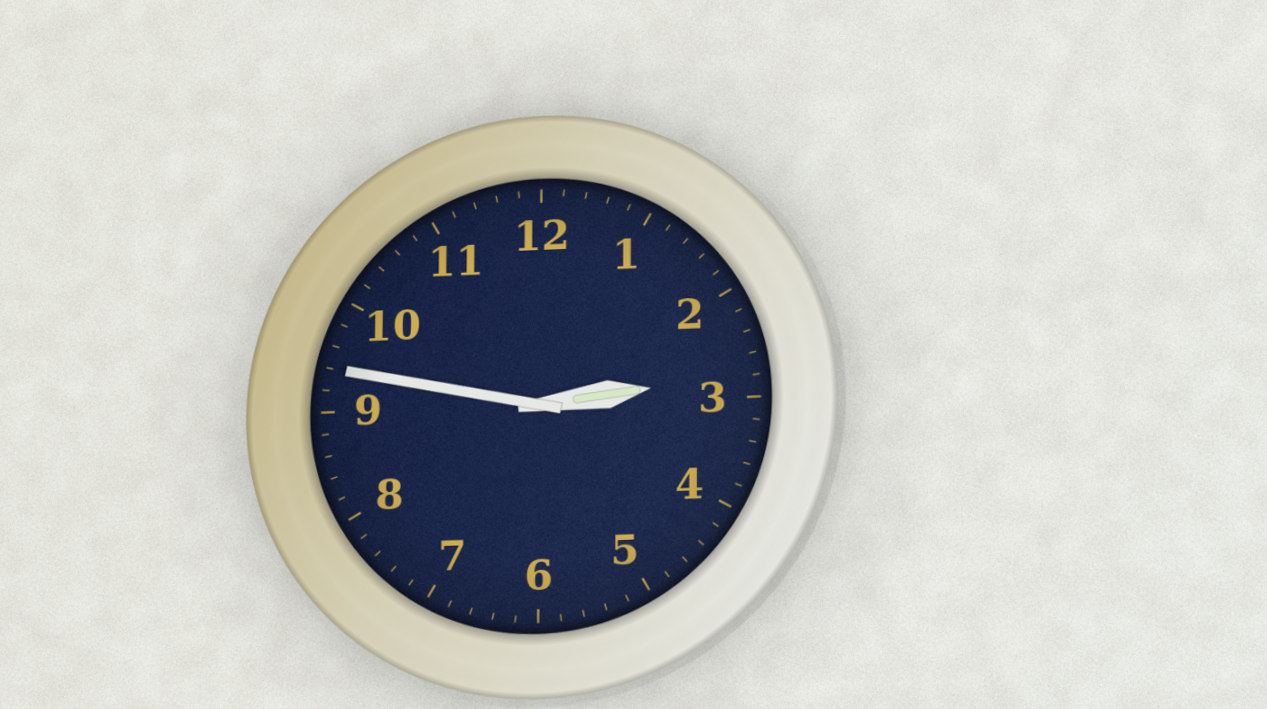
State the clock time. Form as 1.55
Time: 2.47
